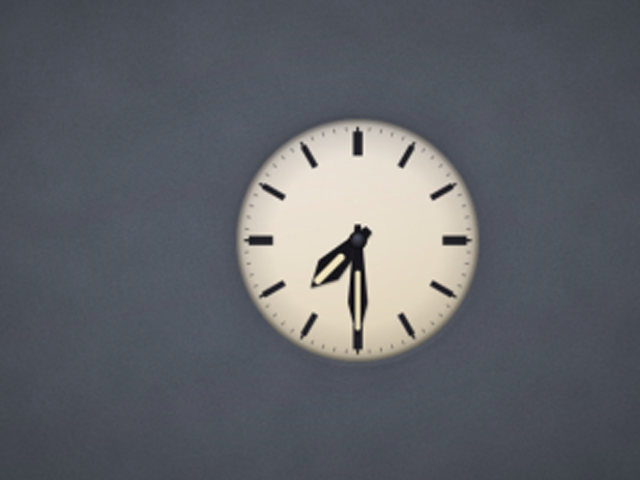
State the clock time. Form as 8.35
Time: 7.30
